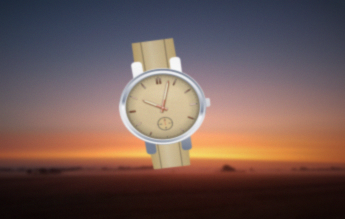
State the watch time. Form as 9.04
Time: 10.03
